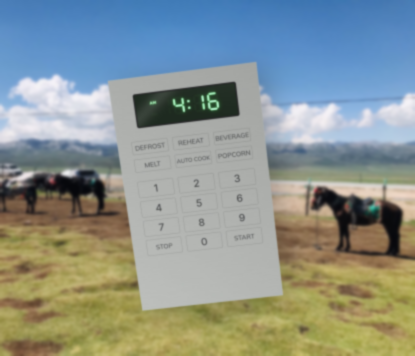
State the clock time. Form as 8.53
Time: 4.16
